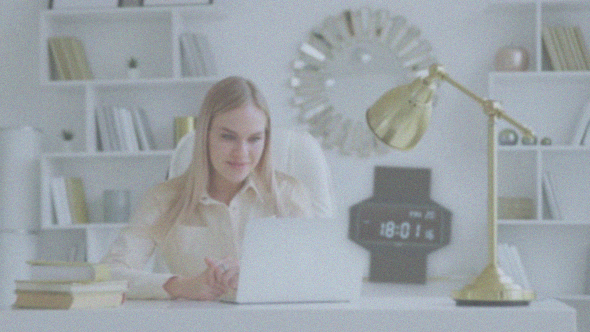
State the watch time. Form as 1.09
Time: 18.01
